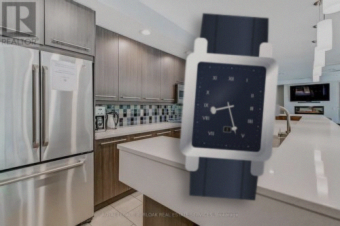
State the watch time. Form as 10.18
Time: 8.27
